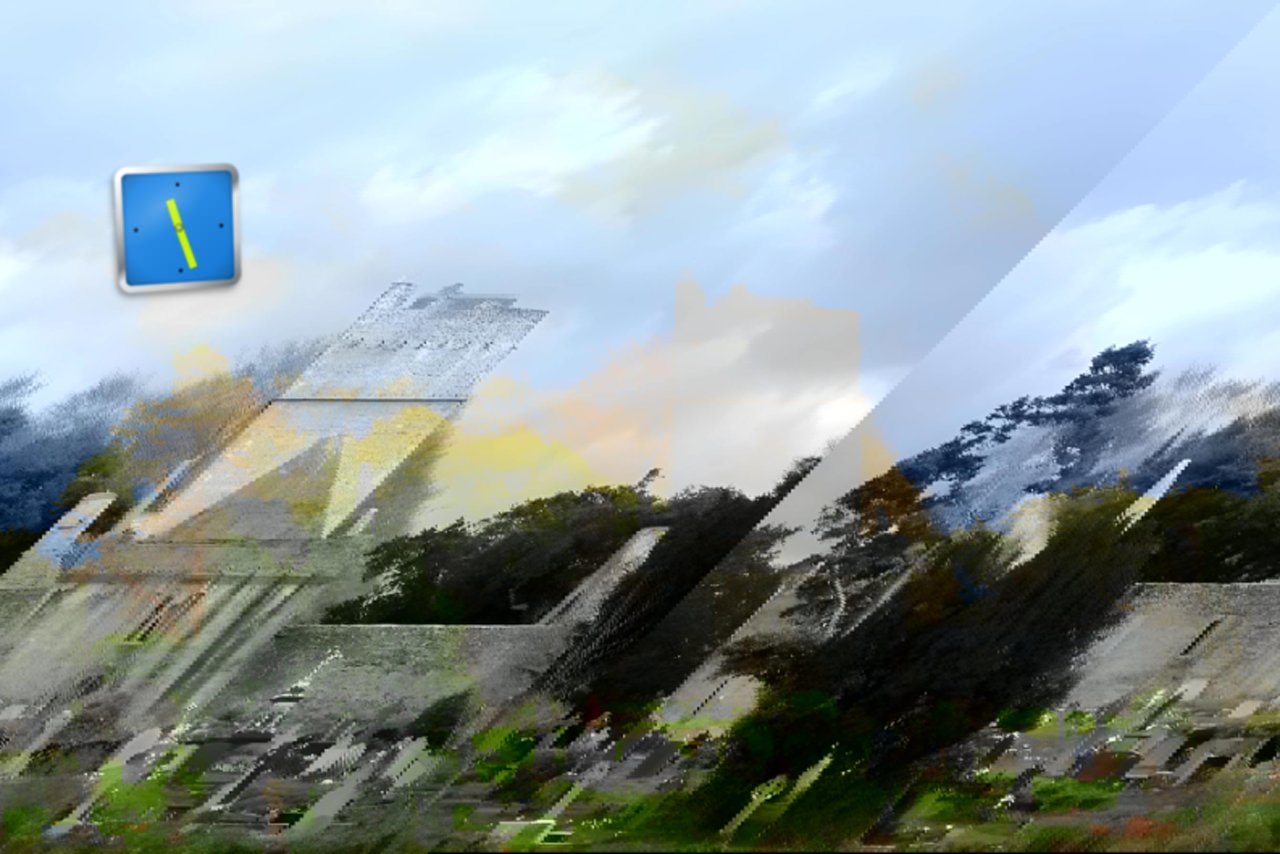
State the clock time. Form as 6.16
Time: 11.27
